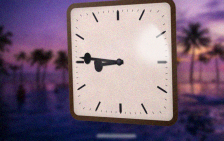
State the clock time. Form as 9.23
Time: 8.46
